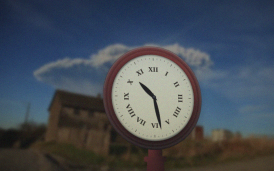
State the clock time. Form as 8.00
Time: 10.28
